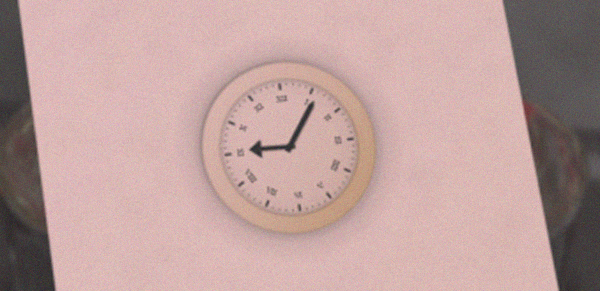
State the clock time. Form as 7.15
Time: 9.06
